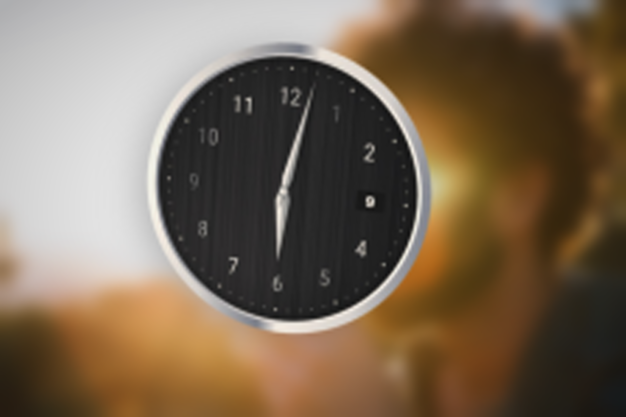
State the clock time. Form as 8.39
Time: 6.02
